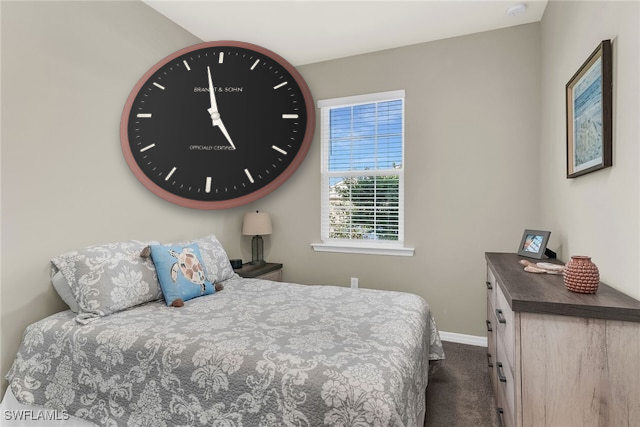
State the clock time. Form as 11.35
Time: 4.58
